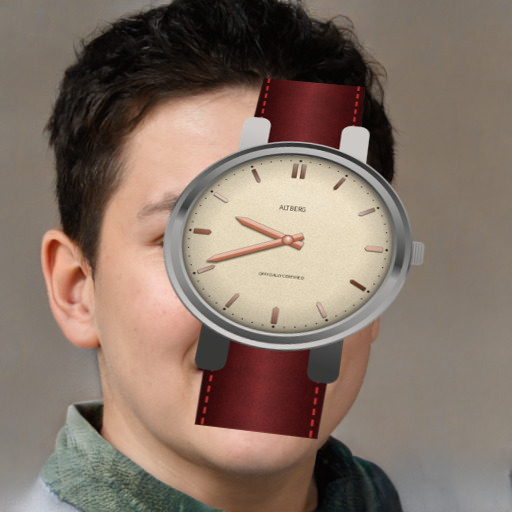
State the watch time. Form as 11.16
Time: 9.41
